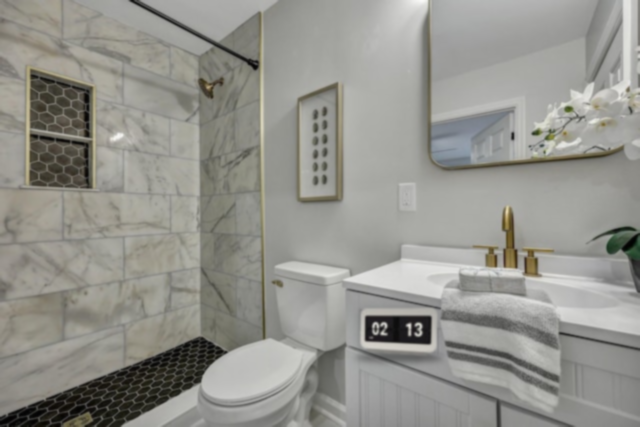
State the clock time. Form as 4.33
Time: 2.13
